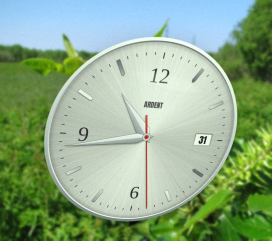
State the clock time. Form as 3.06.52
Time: 10.43.28
